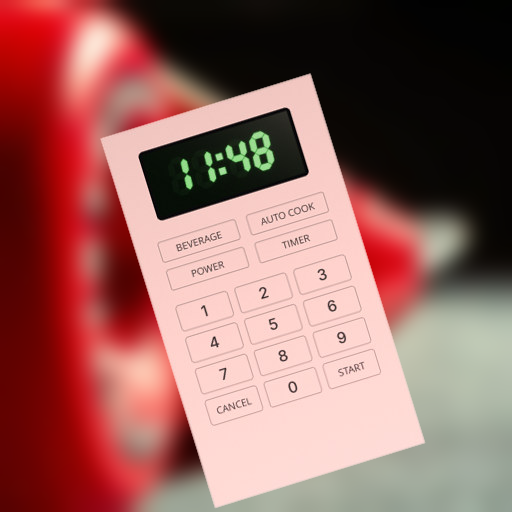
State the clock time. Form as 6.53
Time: 11.48
